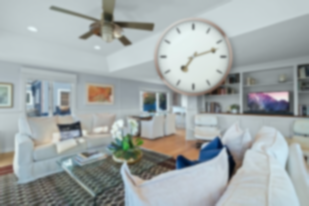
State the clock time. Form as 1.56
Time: 7.12
